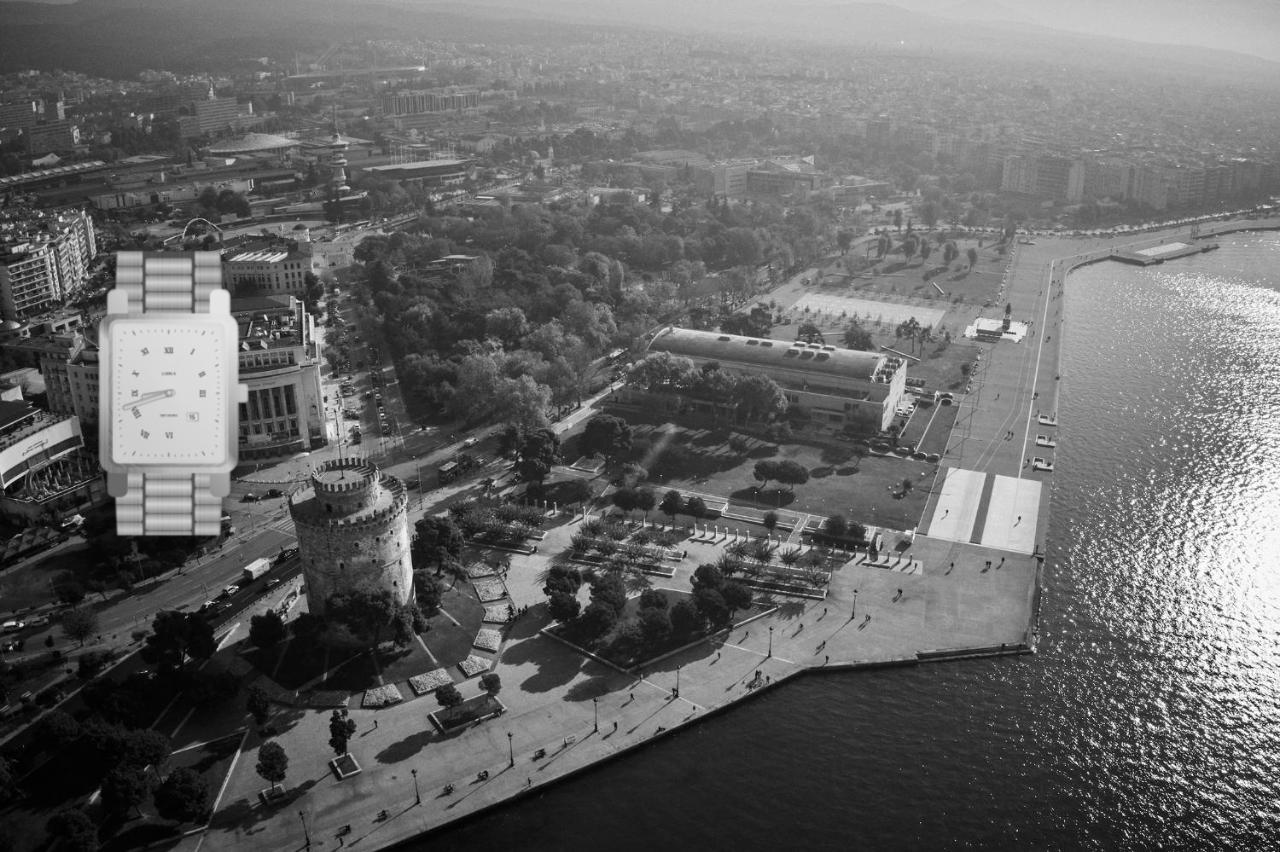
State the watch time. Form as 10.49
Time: 8.42
